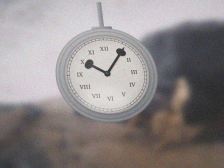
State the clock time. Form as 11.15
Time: 10.06
